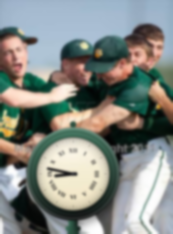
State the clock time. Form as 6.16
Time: 8.47
